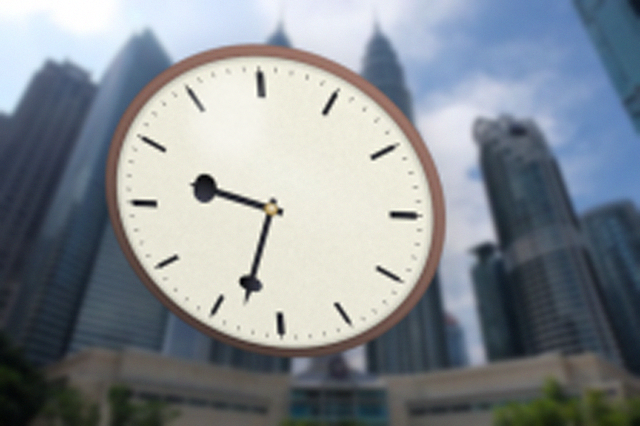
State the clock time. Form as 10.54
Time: 9.33
